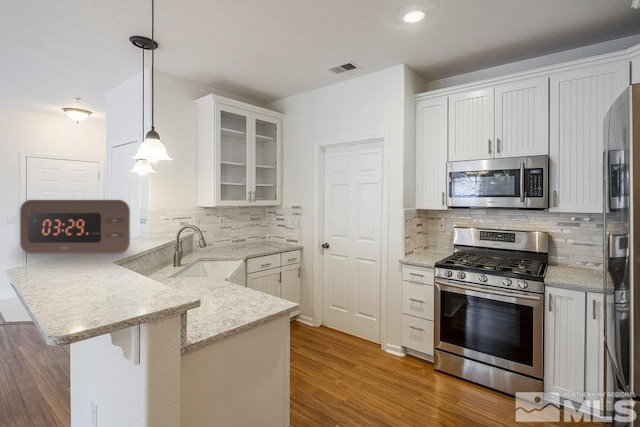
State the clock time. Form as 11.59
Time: 3.29
